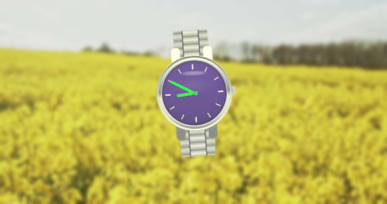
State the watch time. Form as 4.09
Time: 8.50
